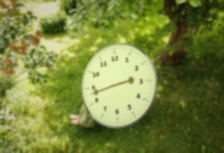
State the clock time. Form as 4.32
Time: 2.43
